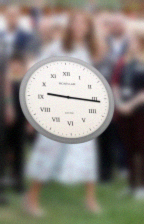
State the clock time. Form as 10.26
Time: 9.16
